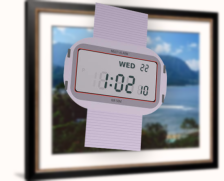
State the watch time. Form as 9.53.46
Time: 1.02.10
